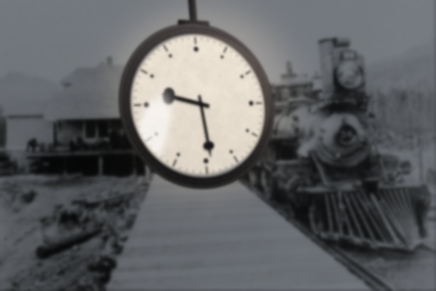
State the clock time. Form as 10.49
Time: 9.29
